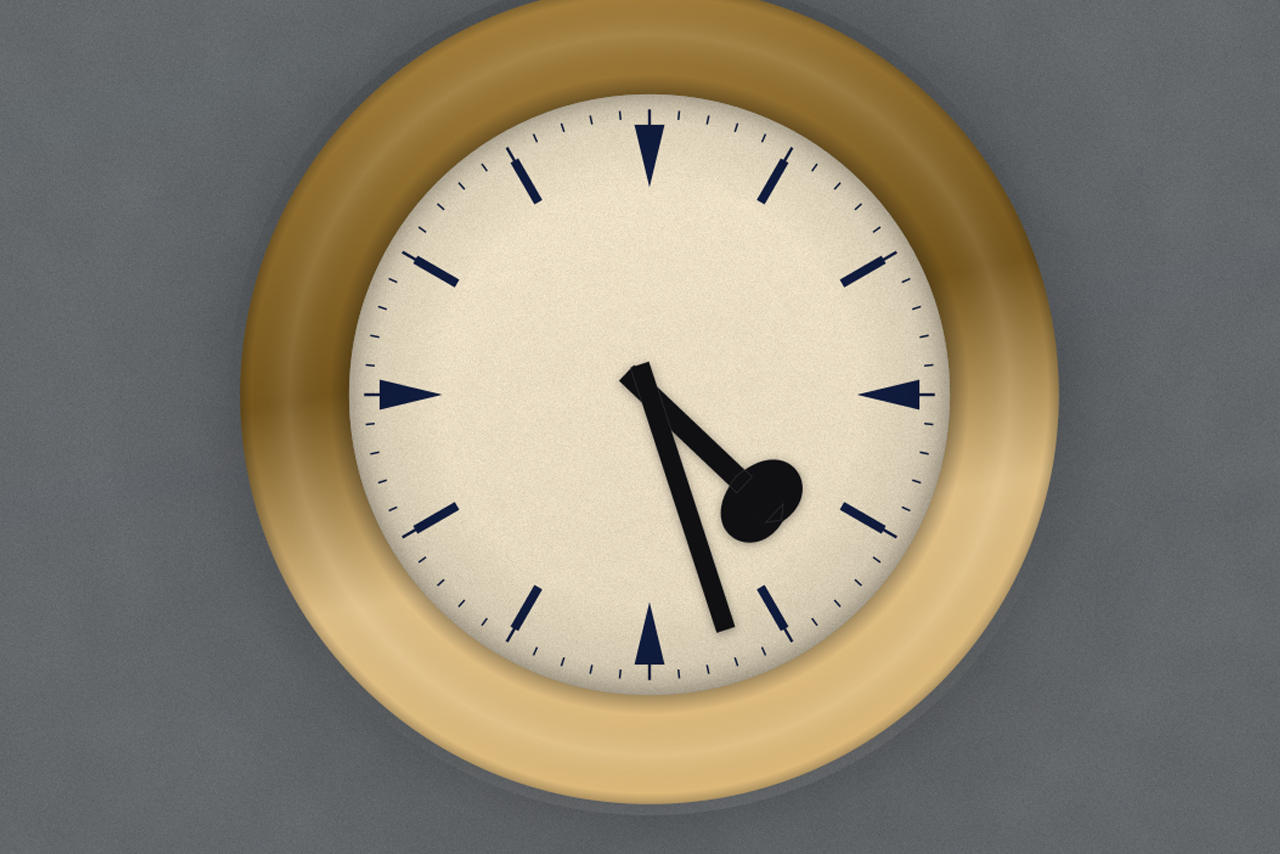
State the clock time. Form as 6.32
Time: 4.27
